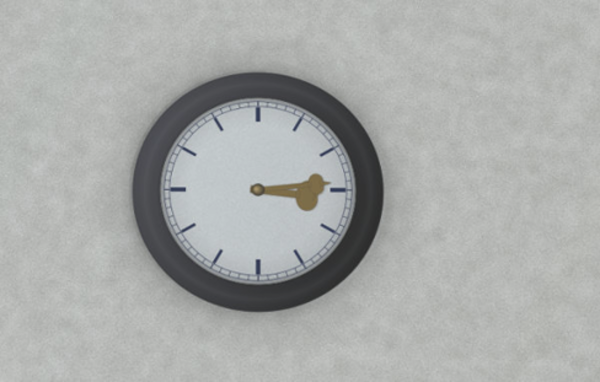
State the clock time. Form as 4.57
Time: 3.14
